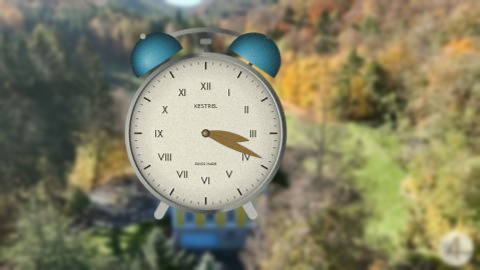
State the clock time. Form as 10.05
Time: 3.19
